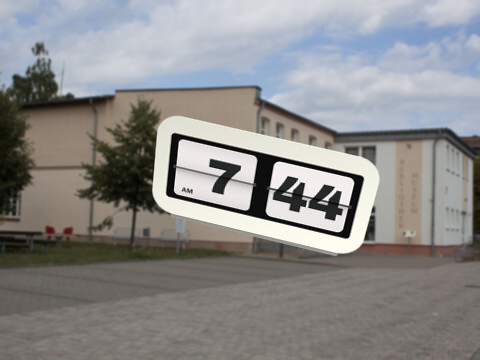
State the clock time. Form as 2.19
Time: 7.44
